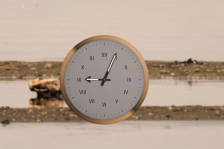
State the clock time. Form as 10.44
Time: 9.04
